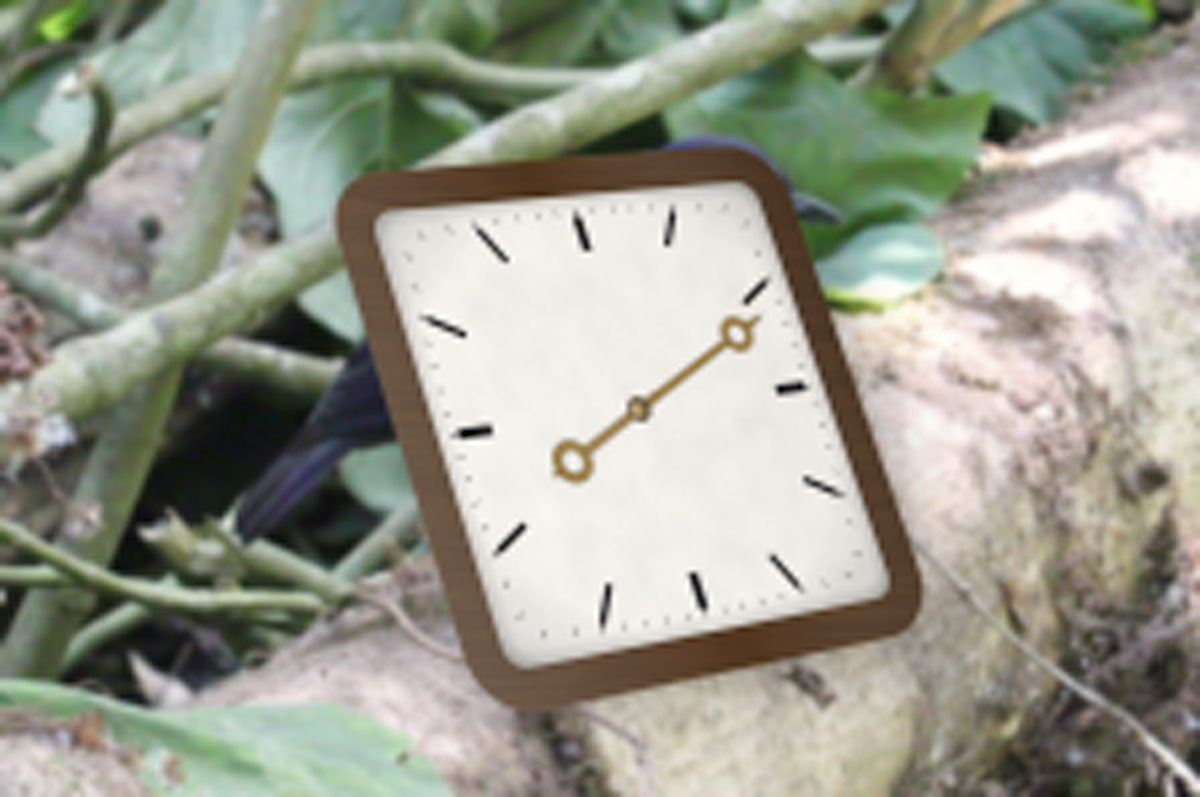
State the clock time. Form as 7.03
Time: 8.11
